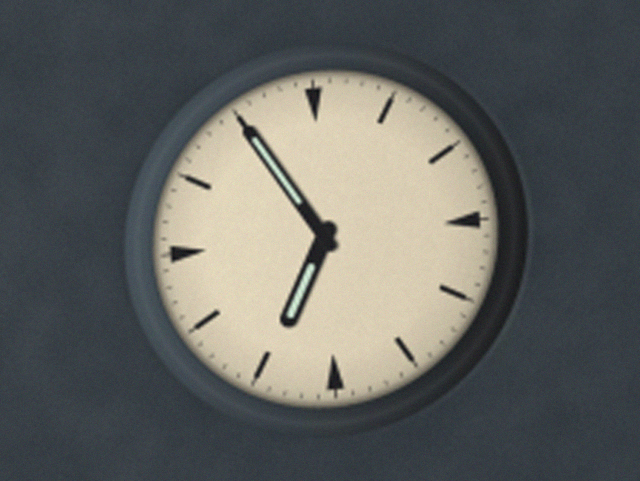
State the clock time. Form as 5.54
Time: 6.55
